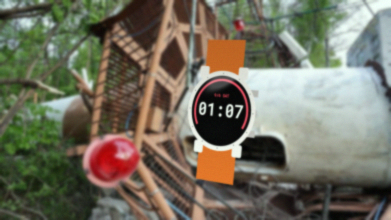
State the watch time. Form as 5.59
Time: 1.07
